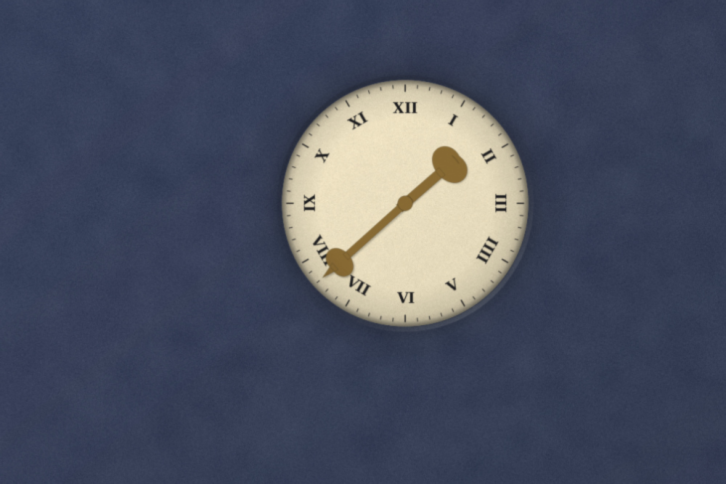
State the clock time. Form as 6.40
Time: 1.38
